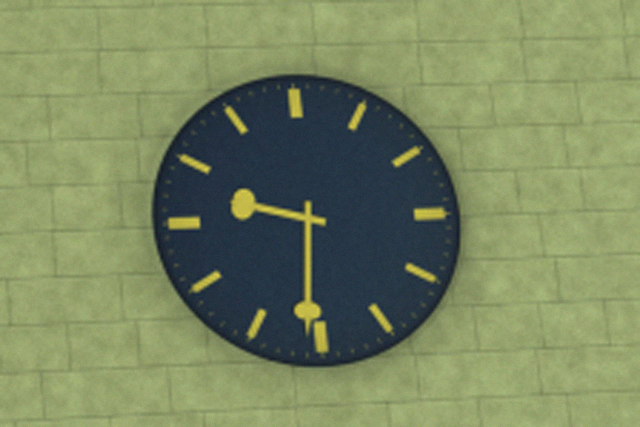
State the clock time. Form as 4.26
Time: 9.31
